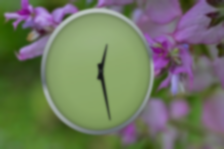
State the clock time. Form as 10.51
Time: 12.28
